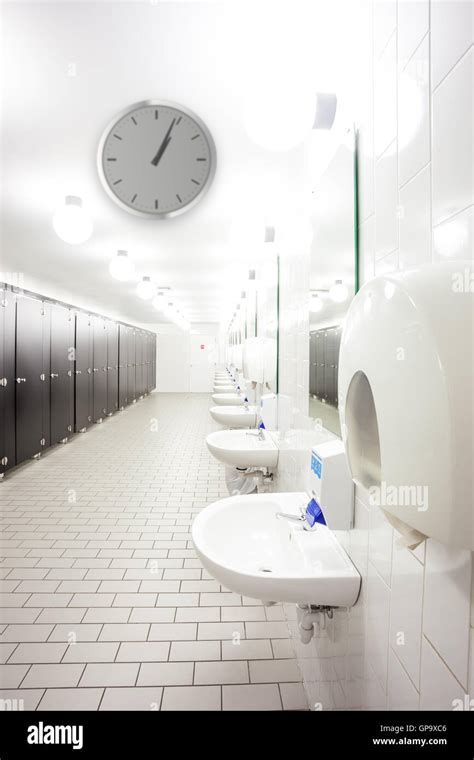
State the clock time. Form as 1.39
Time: 1.04
